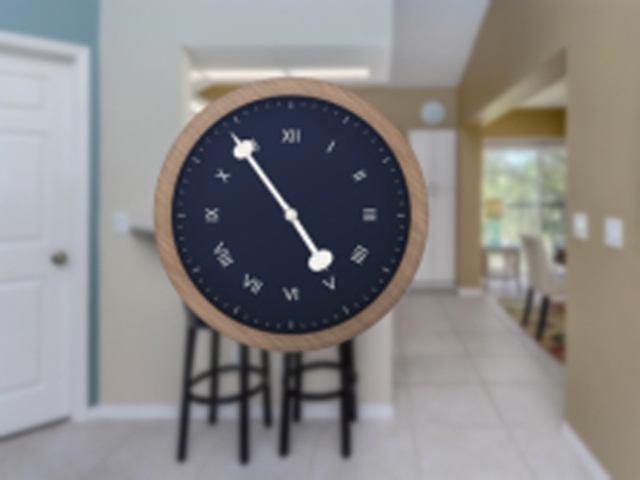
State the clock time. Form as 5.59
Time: 4.54
